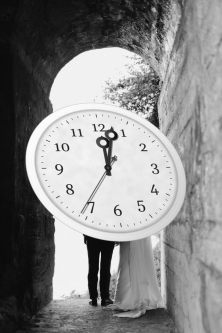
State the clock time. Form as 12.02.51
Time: 12.02.36
